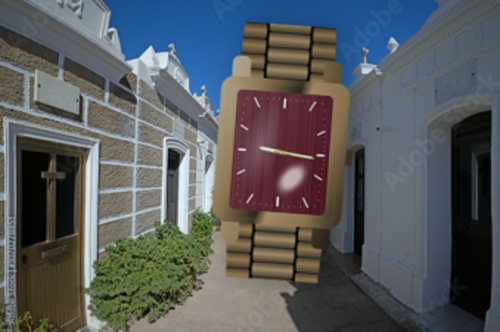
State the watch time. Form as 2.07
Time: 9.16
